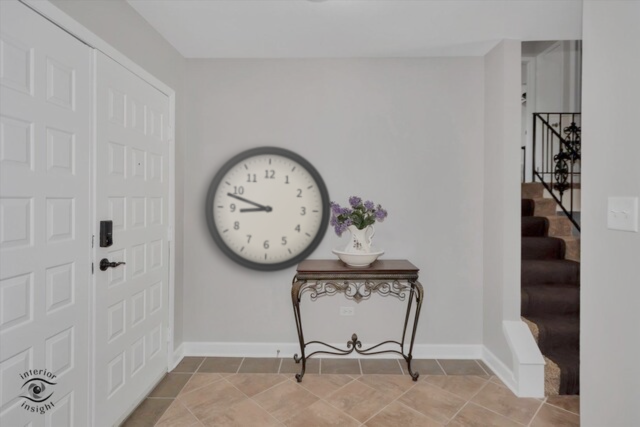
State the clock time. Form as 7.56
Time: 8.48
